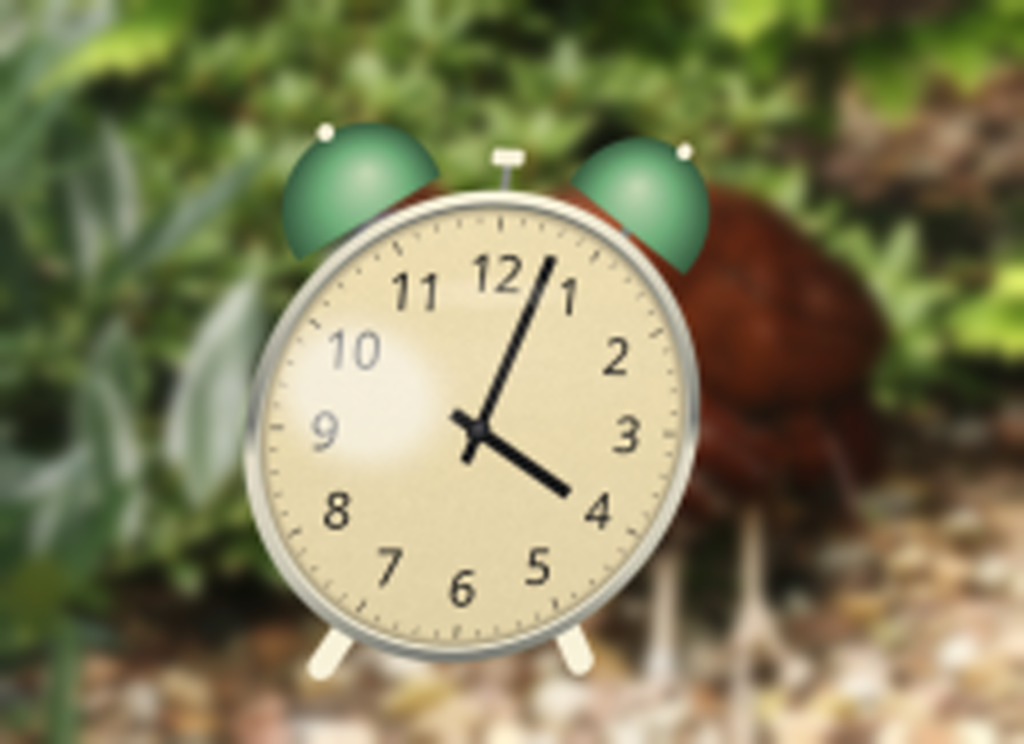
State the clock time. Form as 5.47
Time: 4.03
